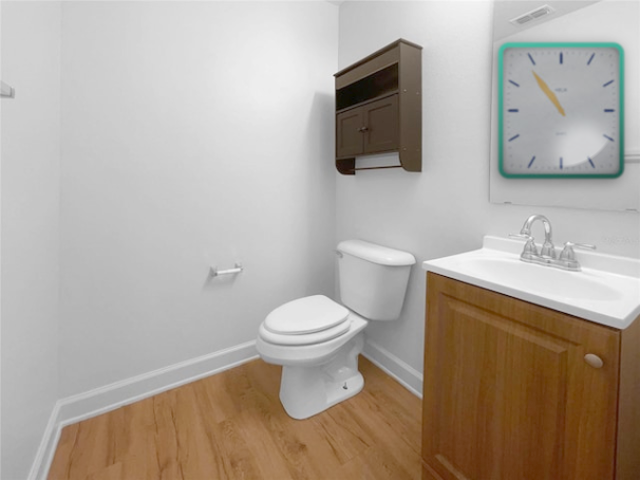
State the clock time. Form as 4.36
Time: 10.54
